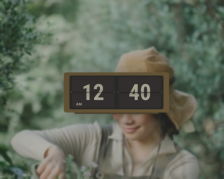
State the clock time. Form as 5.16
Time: 12.40
